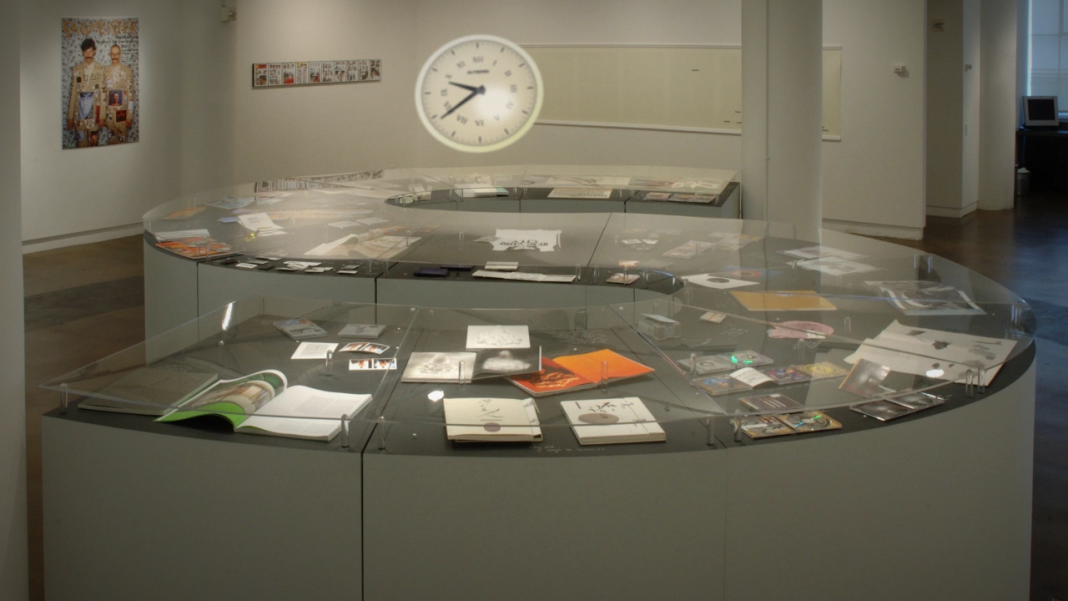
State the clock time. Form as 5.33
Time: 9.39
